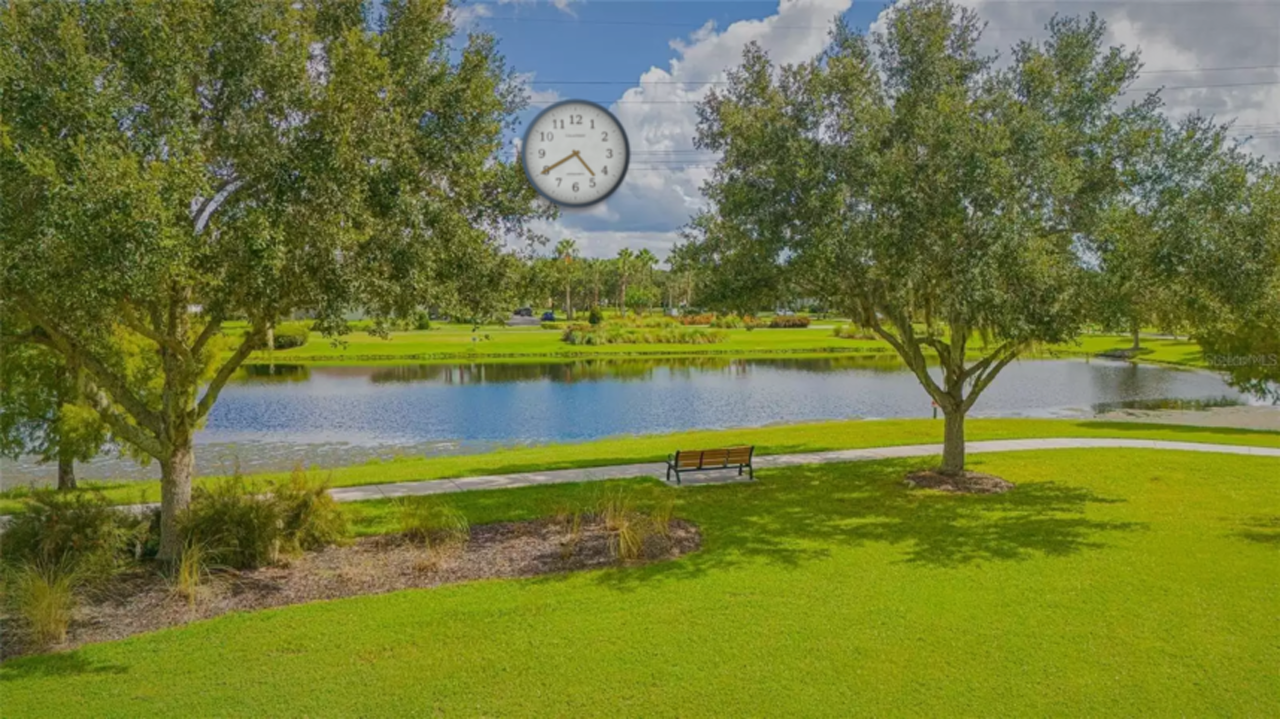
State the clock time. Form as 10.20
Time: 4.40
